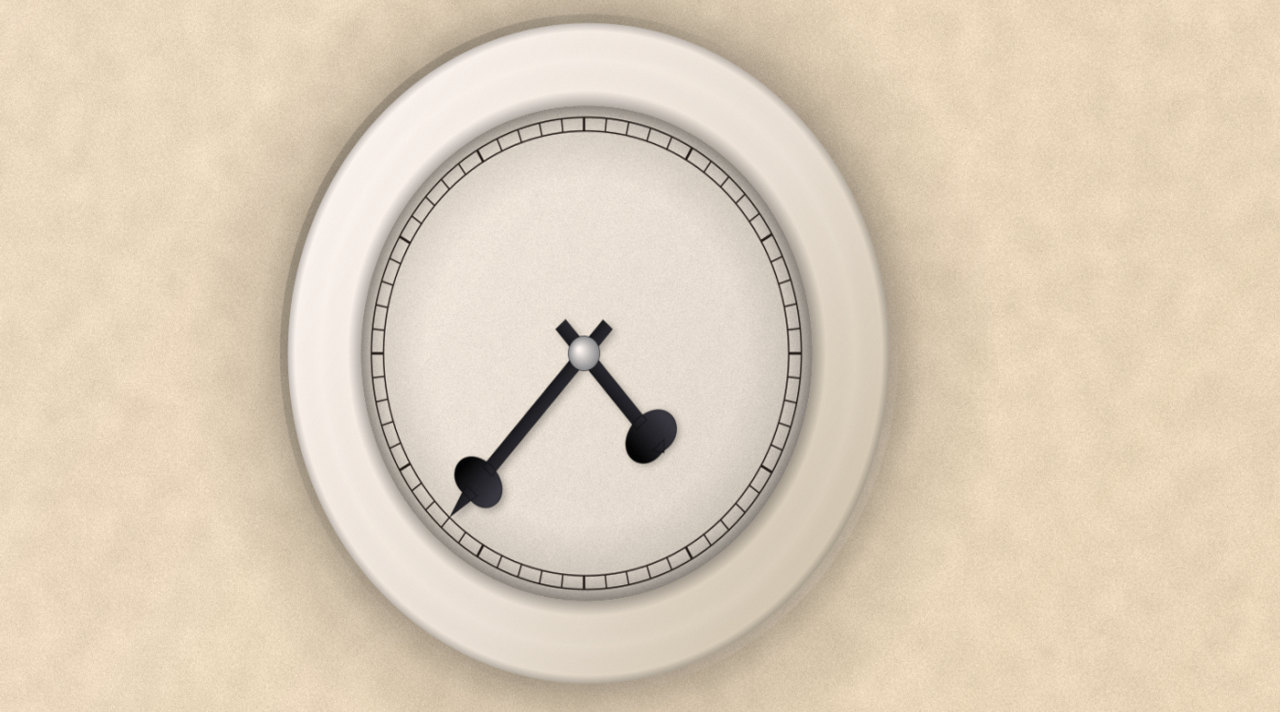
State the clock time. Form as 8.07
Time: 4.37
